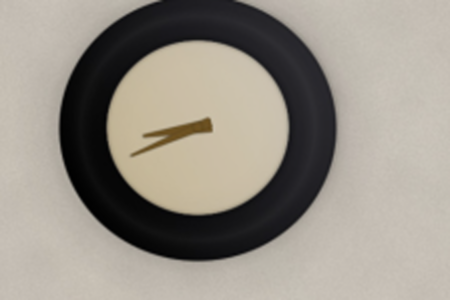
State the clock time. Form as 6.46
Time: 8.41
